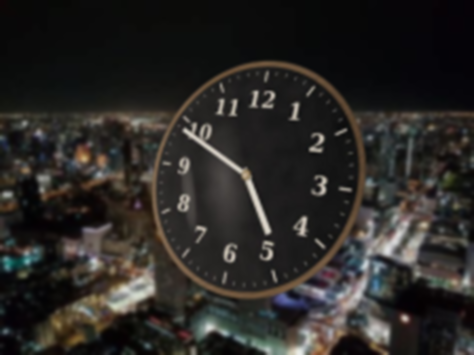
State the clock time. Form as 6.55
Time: 4.49
